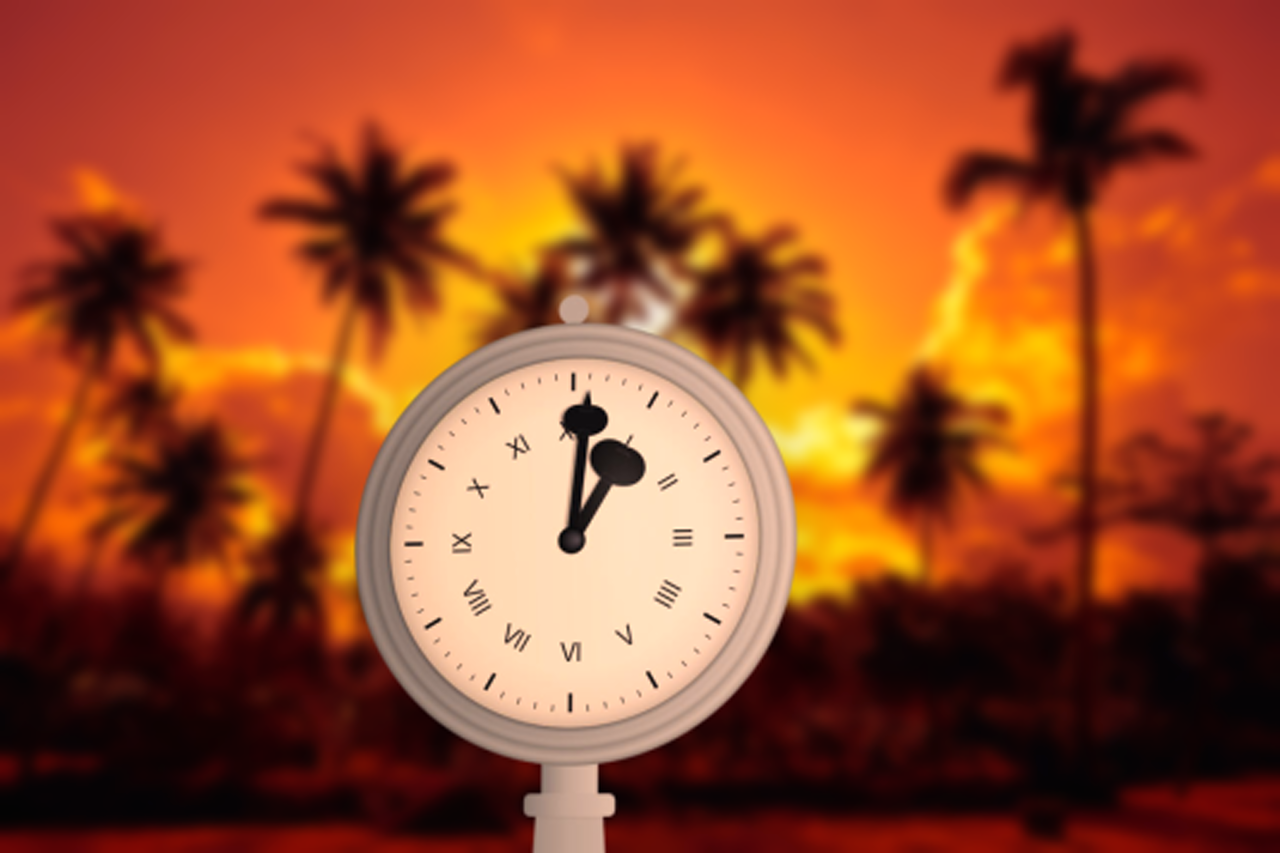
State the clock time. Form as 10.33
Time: 1.01
